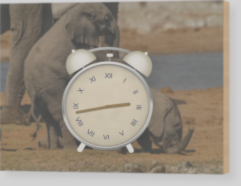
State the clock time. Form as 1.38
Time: 2.43
